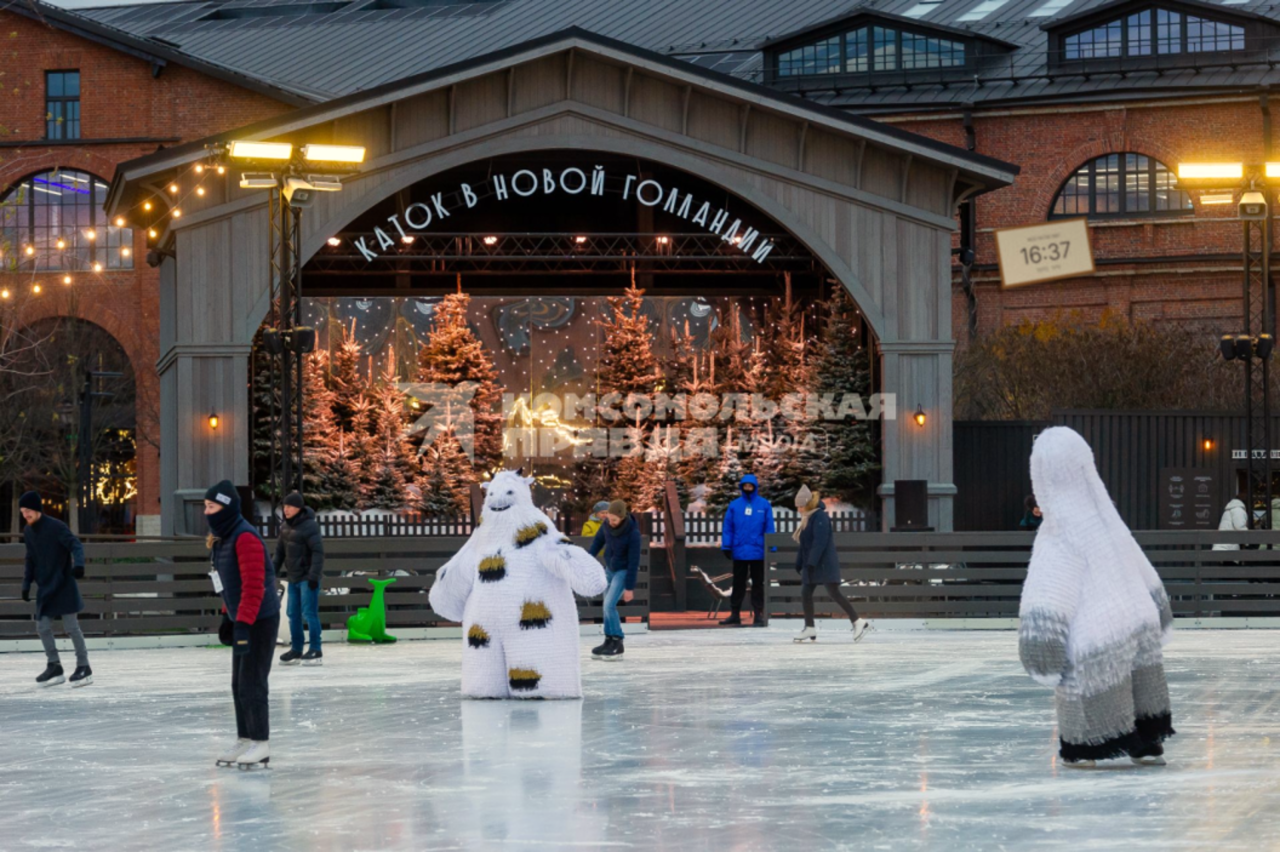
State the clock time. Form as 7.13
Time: 16.37
